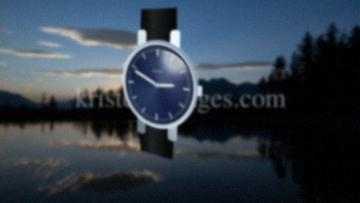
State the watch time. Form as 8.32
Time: 2.49
